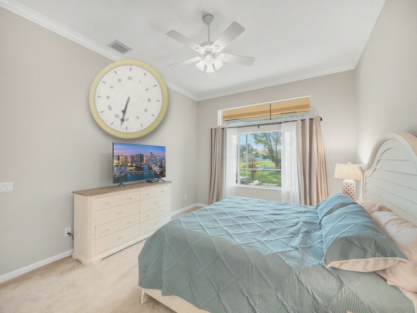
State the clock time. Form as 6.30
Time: 6.32
